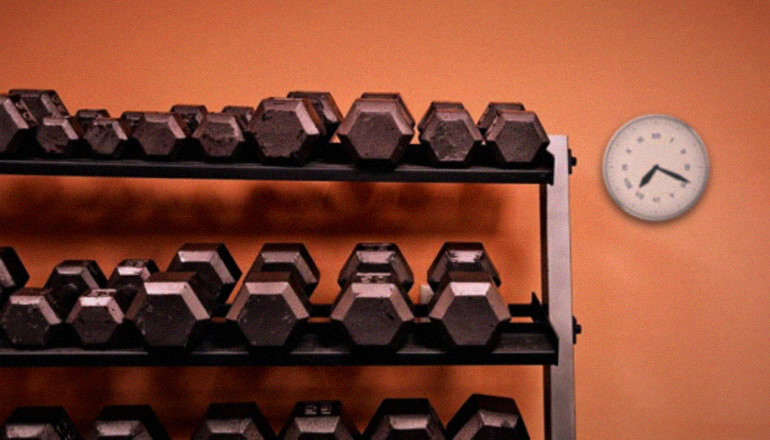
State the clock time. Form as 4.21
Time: 7.19
